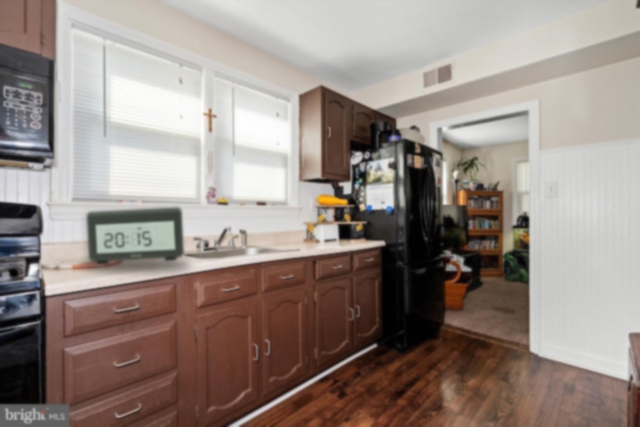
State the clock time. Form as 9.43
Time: 20.15
